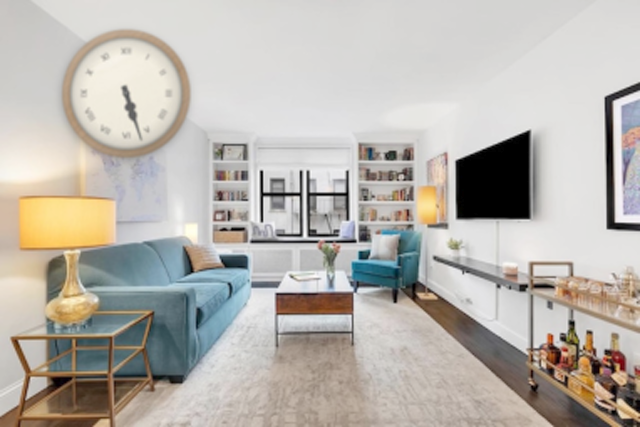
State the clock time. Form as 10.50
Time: 5.27
